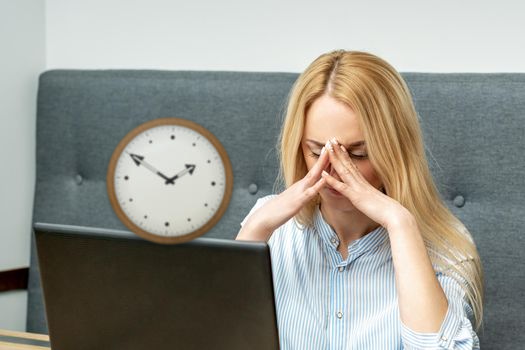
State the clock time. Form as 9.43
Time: 1.50
